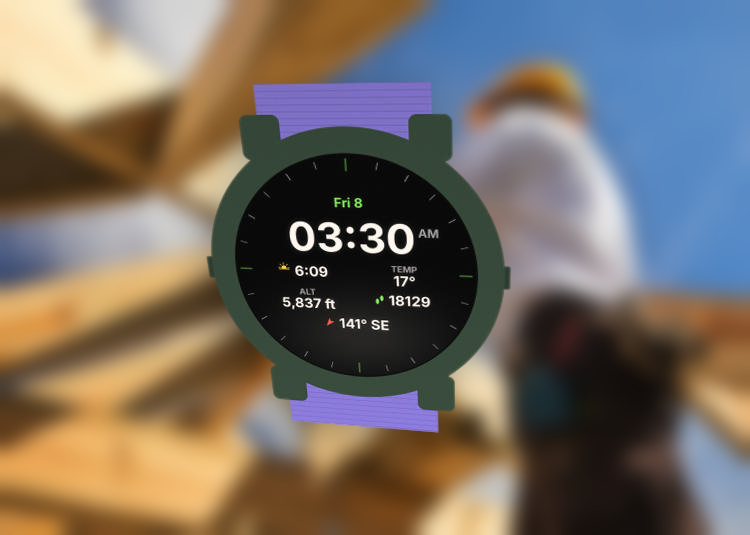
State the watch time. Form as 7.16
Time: 3.30
